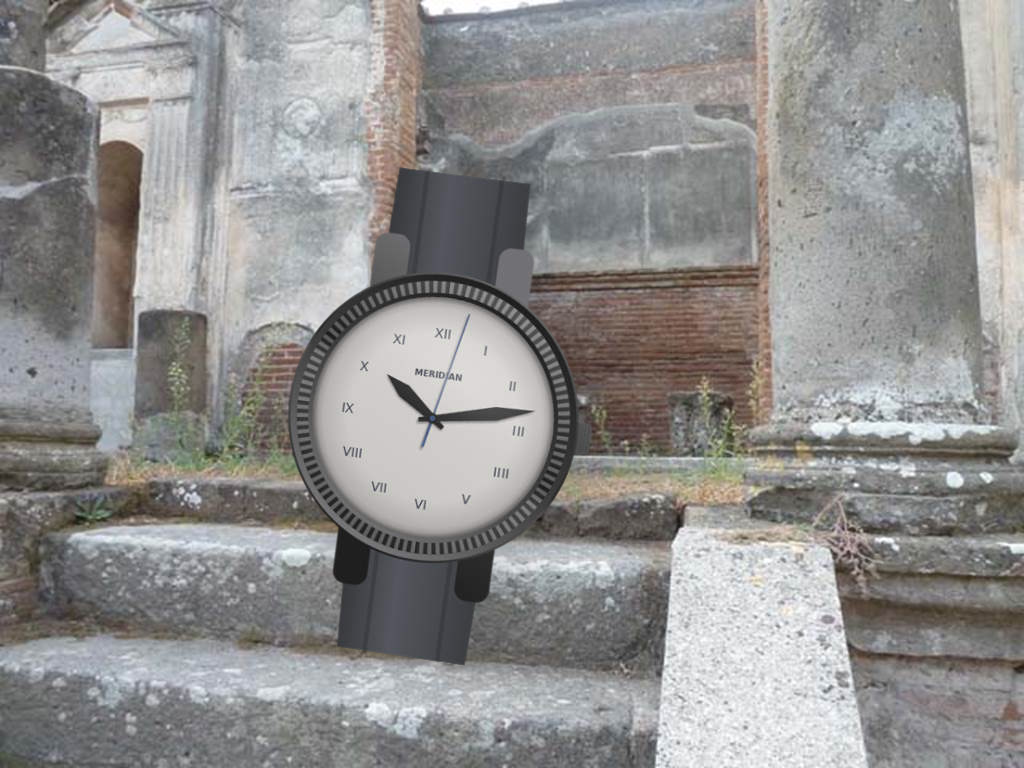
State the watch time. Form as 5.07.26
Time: 10.13.02
